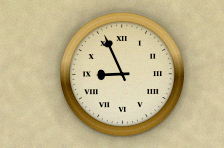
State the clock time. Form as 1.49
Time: 8.56
